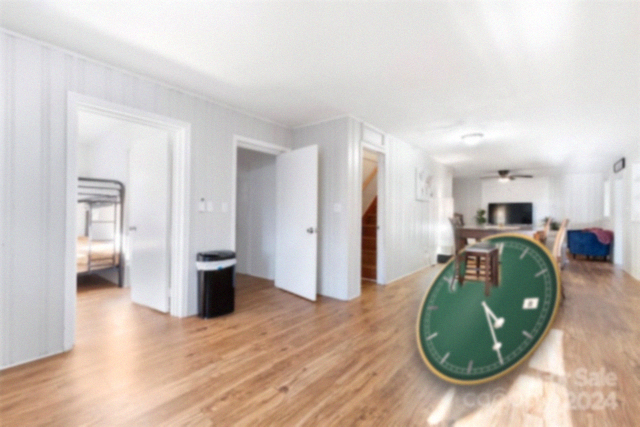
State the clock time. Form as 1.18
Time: 4.25
